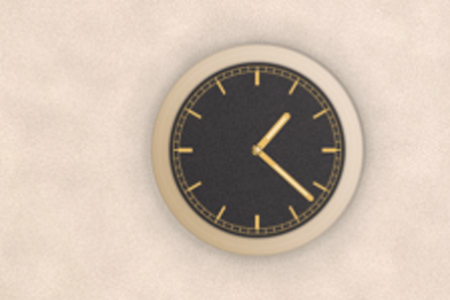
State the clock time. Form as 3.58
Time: 1.22
